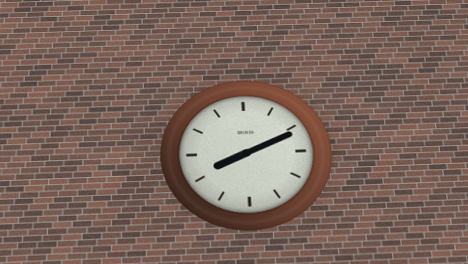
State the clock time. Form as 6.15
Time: 8.11
